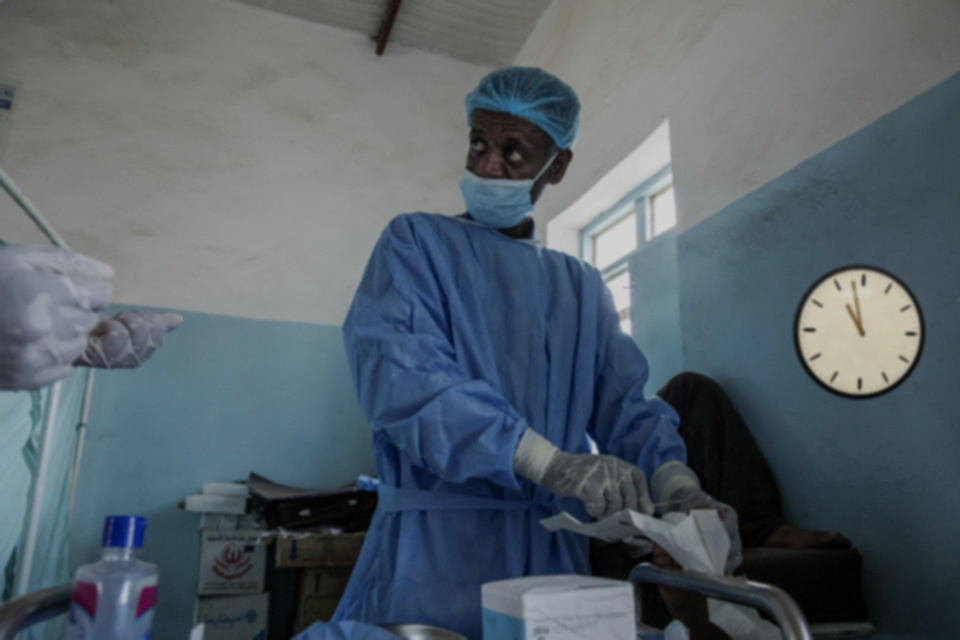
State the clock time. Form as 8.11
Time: 10.58
